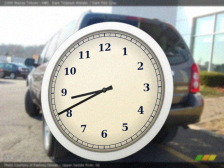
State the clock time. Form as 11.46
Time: 8.41
